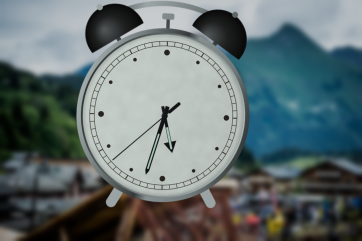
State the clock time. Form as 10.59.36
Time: 5.32.38
